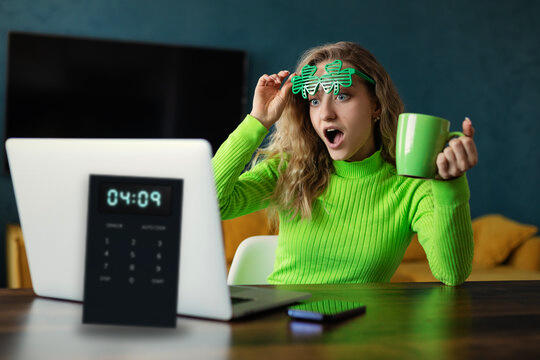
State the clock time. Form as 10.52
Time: 4.09
